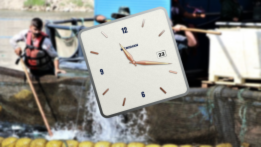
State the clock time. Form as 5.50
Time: 11.18
